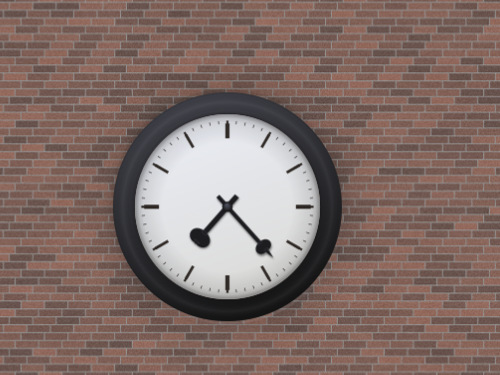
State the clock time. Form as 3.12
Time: 7.23
